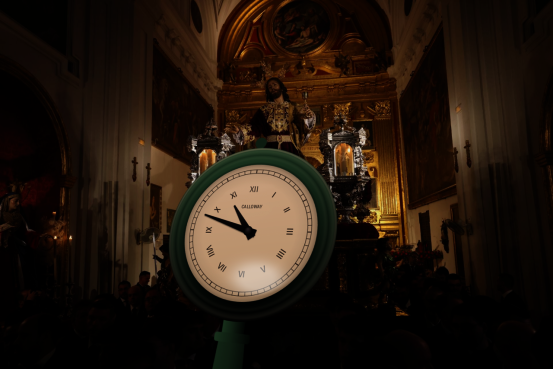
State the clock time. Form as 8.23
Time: 10.48
